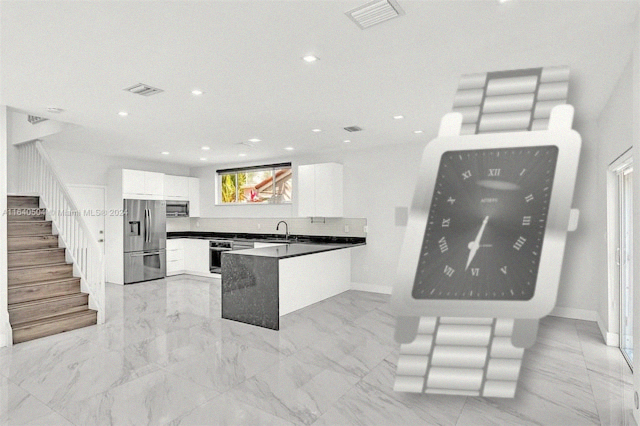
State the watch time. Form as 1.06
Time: 6.32
